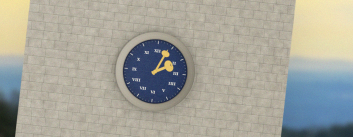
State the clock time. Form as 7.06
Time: 2.04
